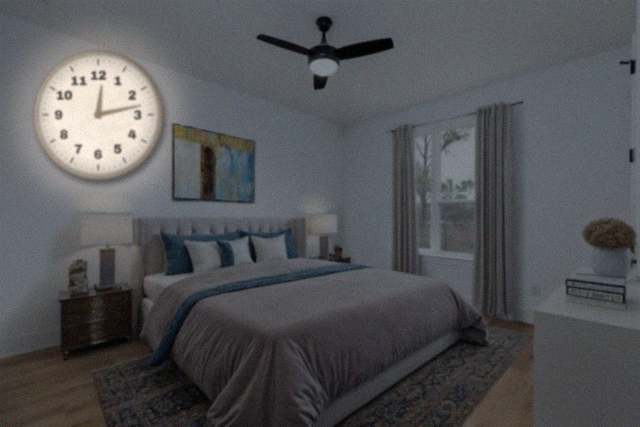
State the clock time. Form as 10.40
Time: 12.13
